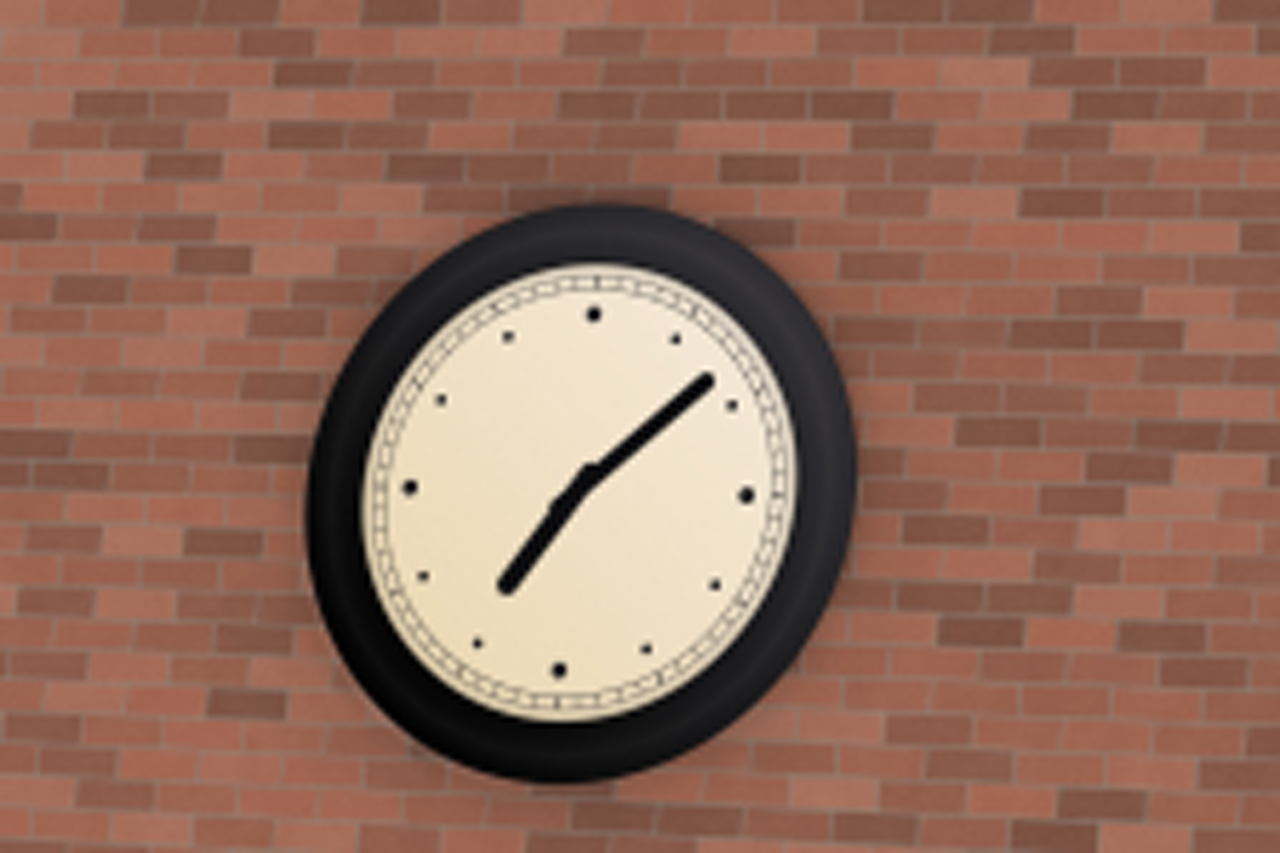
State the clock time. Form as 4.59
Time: 7.08
